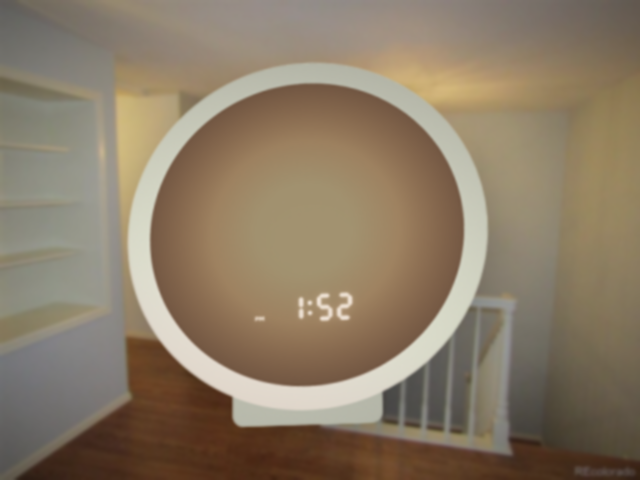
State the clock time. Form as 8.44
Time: 1.52
